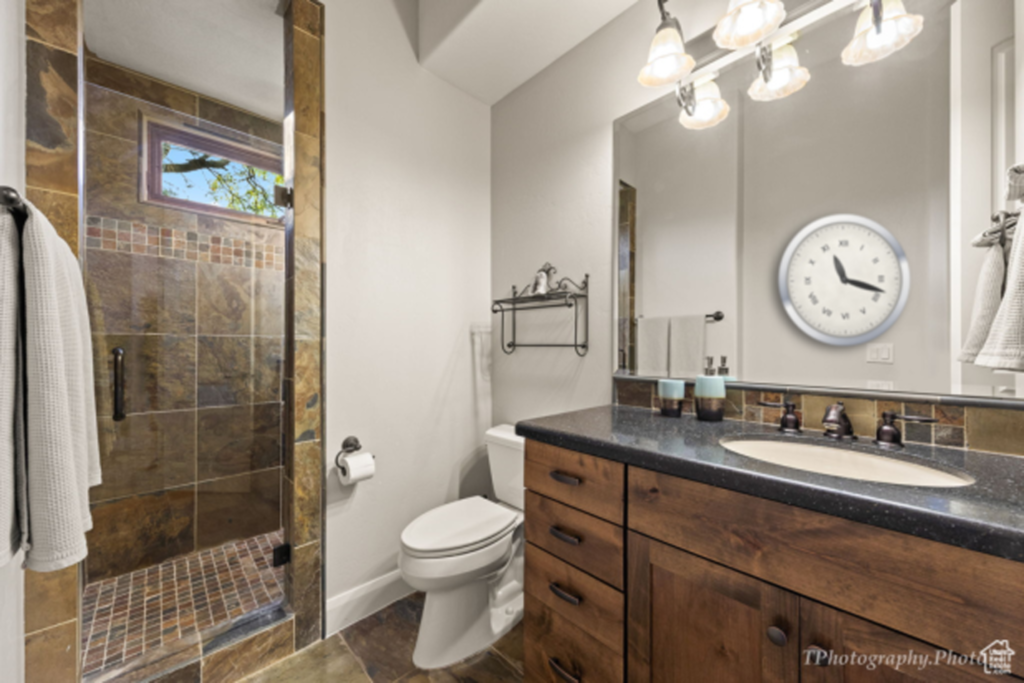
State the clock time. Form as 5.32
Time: 11.18
